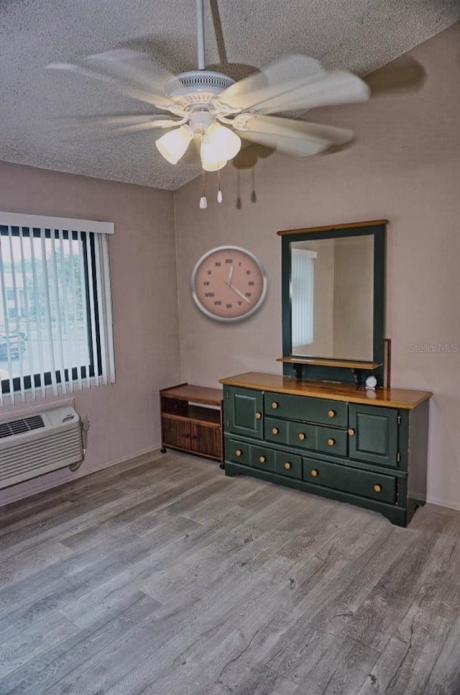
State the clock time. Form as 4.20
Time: 12.22
